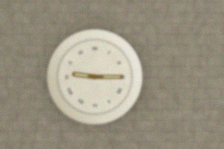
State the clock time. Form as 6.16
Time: 9.15
